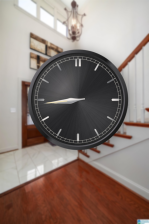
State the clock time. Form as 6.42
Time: 8.44
